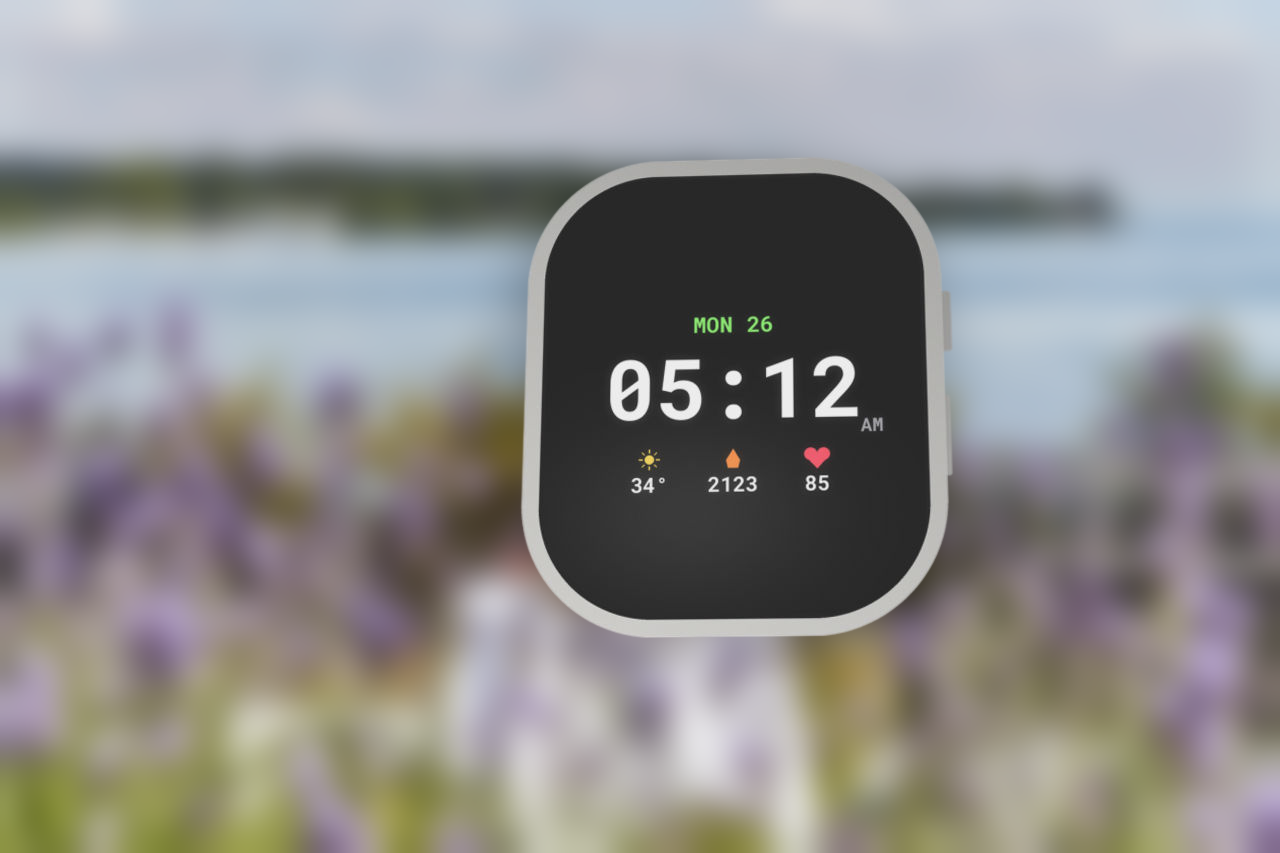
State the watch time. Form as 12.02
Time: 5.12
